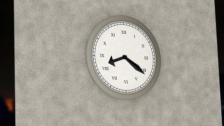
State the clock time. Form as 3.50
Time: 8.21
